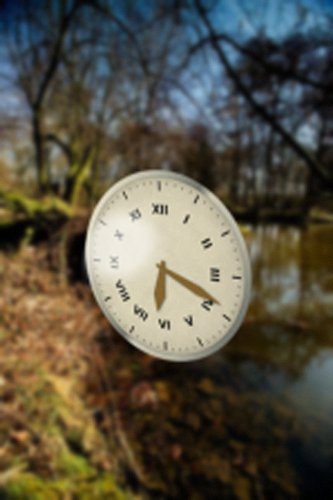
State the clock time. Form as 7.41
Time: 6.19
